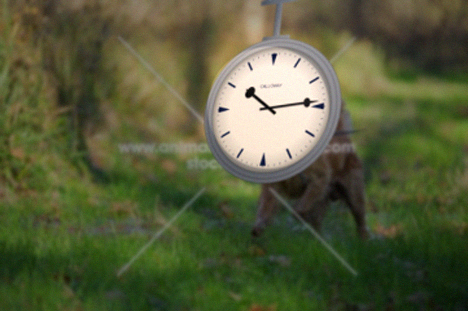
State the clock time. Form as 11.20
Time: 10.14
